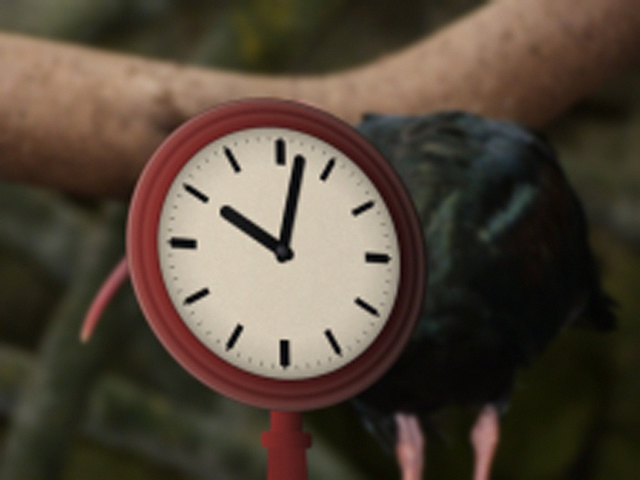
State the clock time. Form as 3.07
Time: 10.02
